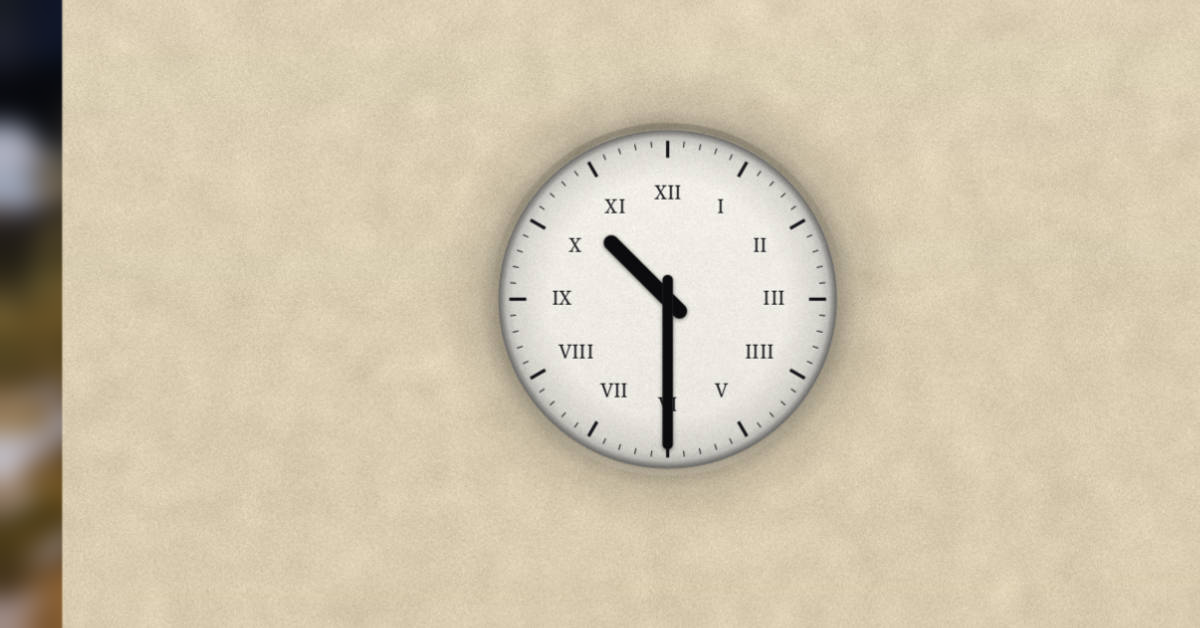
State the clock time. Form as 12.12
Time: 10.30
